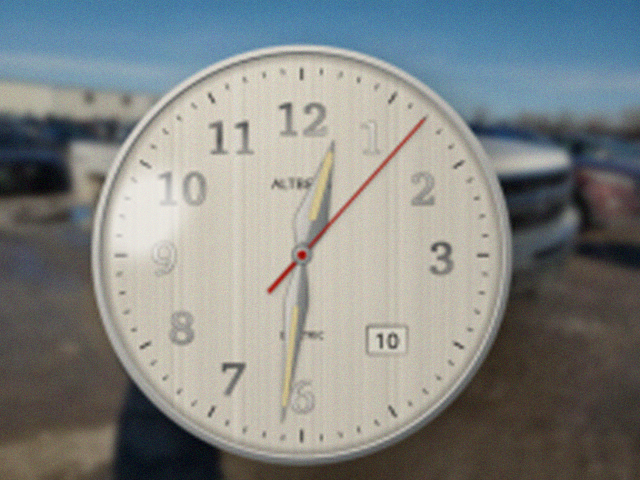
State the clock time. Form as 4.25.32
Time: 12.31.07
